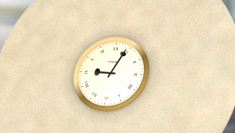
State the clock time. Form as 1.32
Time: 9.04
